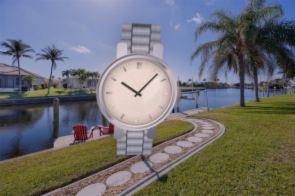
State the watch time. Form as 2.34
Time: 10.07
